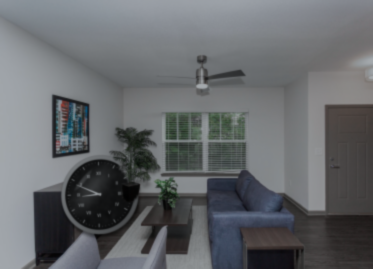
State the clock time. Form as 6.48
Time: 8.49
